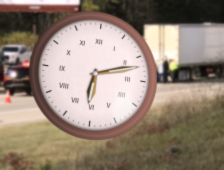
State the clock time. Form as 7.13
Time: 6.12
